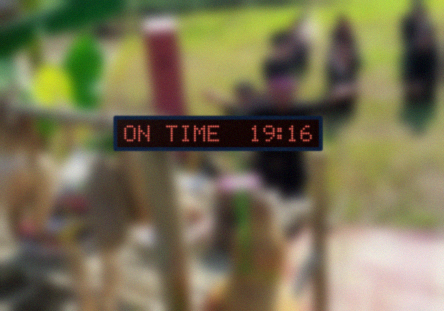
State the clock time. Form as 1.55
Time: 19.16
